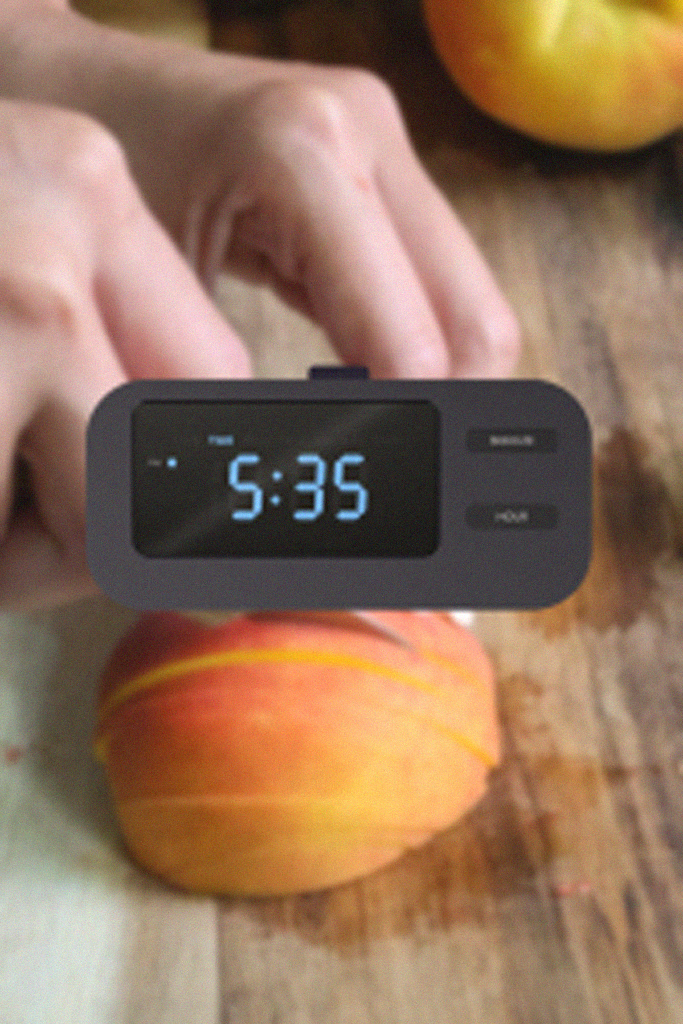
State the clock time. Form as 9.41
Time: 5.35
